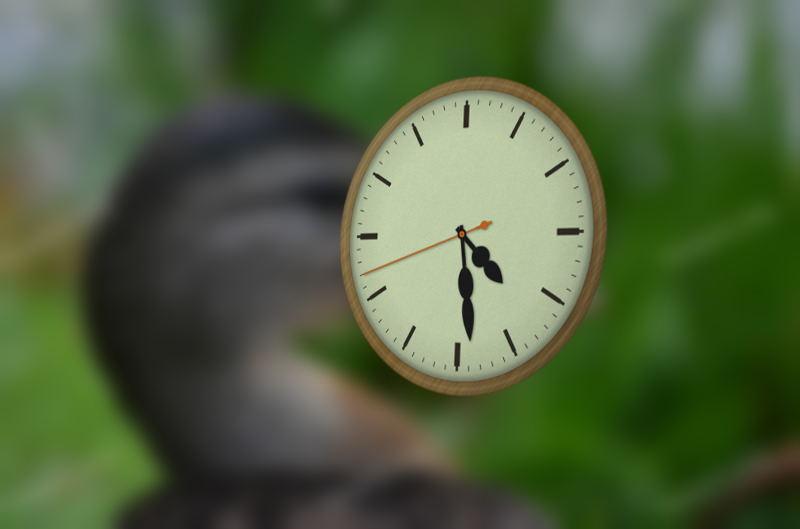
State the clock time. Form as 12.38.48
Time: 4.28.42
